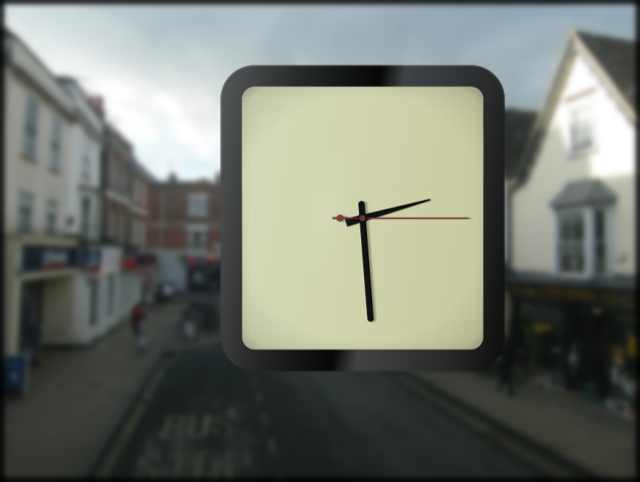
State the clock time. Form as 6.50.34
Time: 2.29.15
